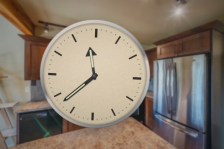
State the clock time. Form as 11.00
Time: 11.38
